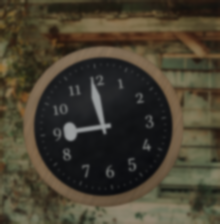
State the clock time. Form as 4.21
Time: 8.59
